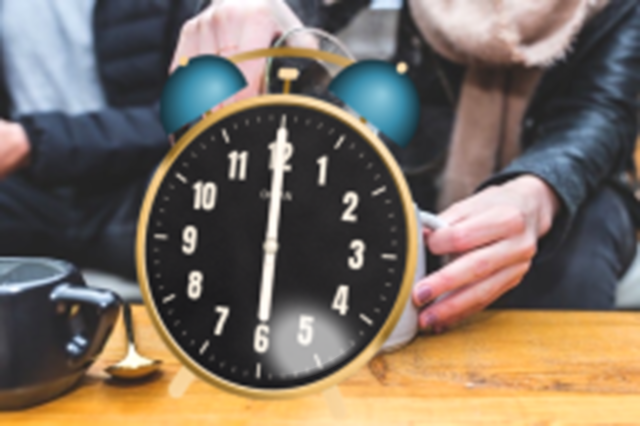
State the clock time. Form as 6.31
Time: 6.00
